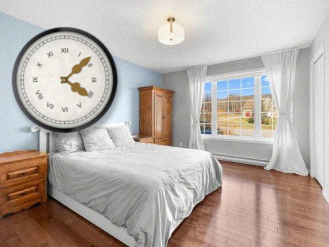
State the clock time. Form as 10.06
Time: 4.08
